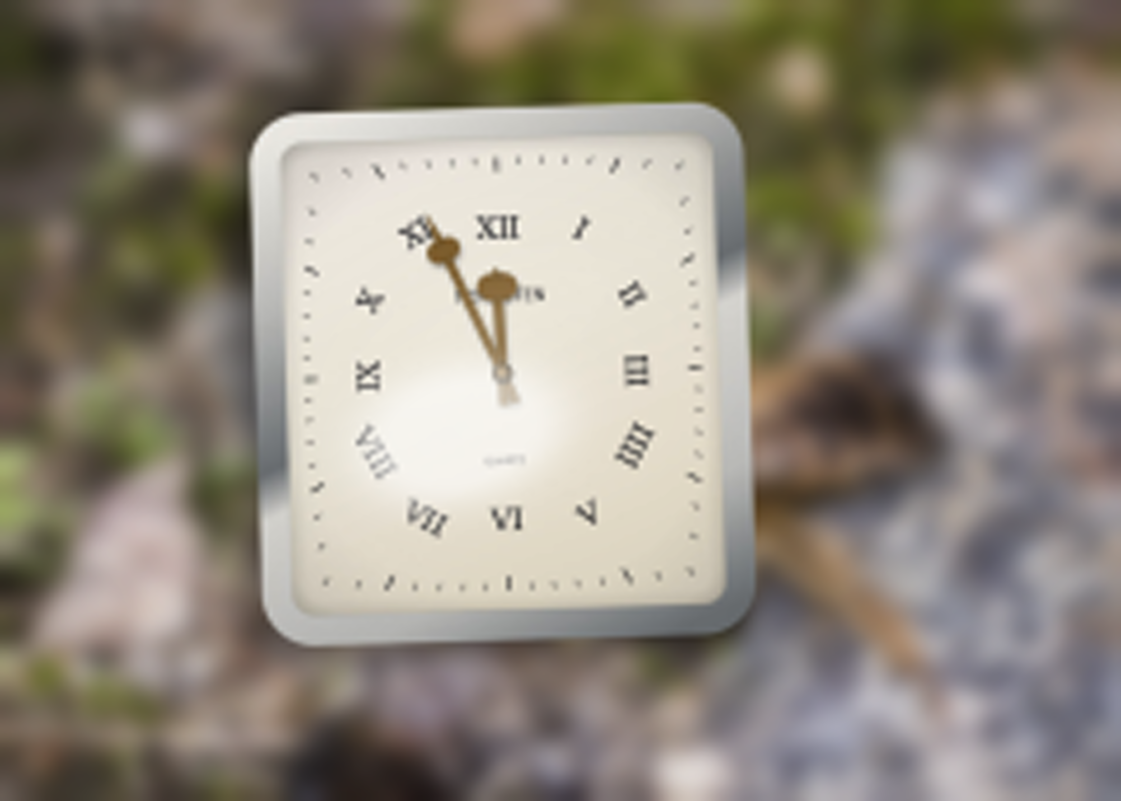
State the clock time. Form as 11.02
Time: 11.56
